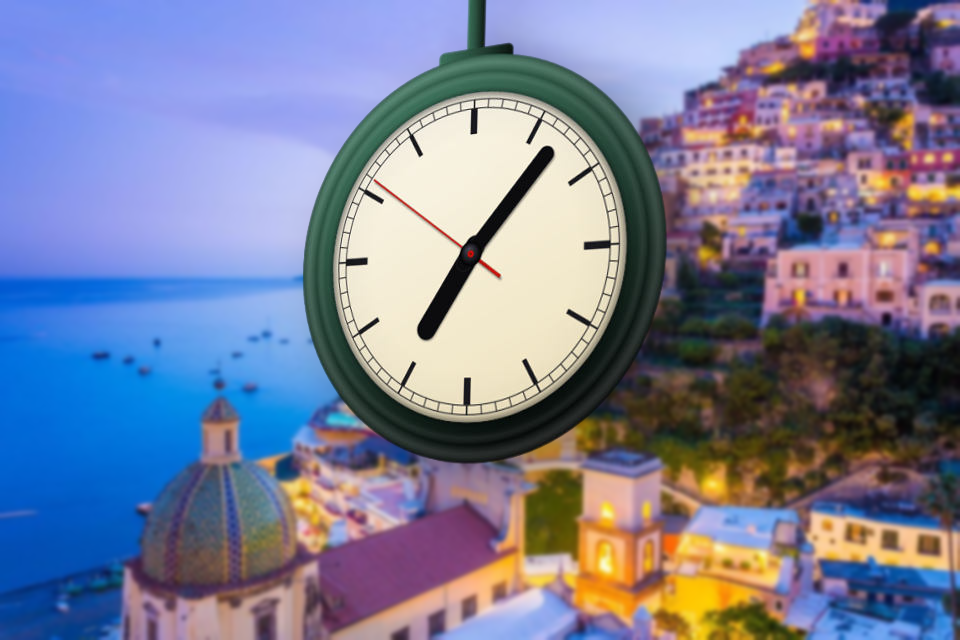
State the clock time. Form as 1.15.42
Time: 7.06.51
